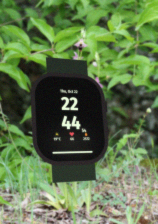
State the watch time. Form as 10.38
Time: 22.44
